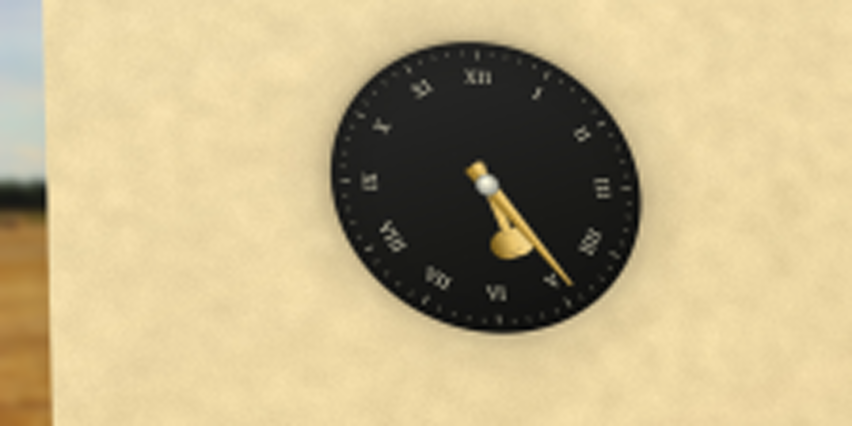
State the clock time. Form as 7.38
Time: 5.24
